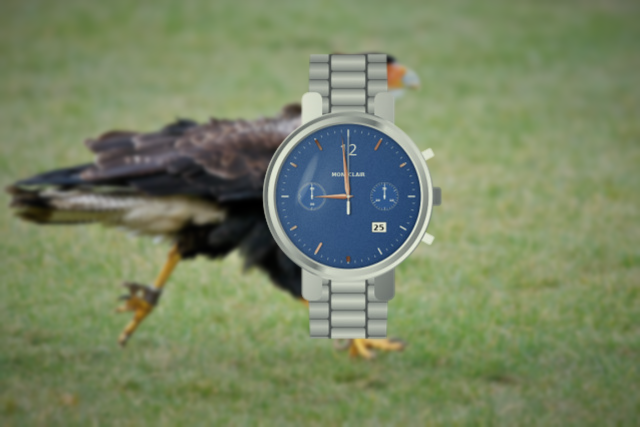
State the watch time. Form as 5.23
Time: 8.59
